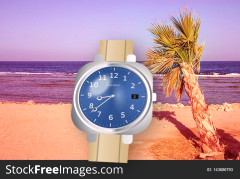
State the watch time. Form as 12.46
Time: 8.38
